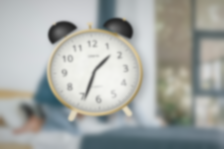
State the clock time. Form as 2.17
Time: 1.34
